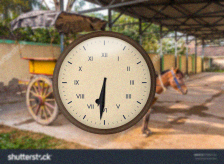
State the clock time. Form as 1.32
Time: 6.31
